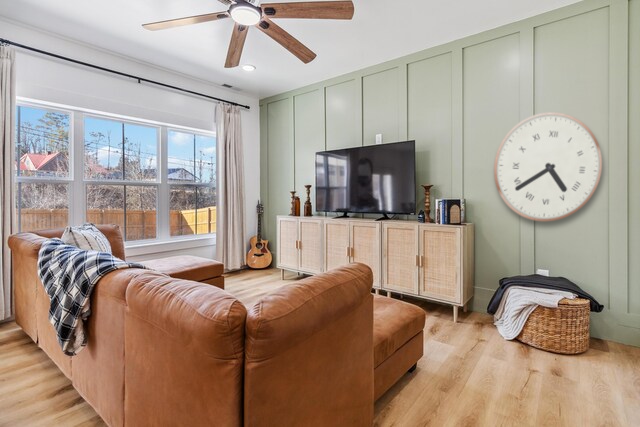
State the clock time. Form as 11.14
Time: 4.39
